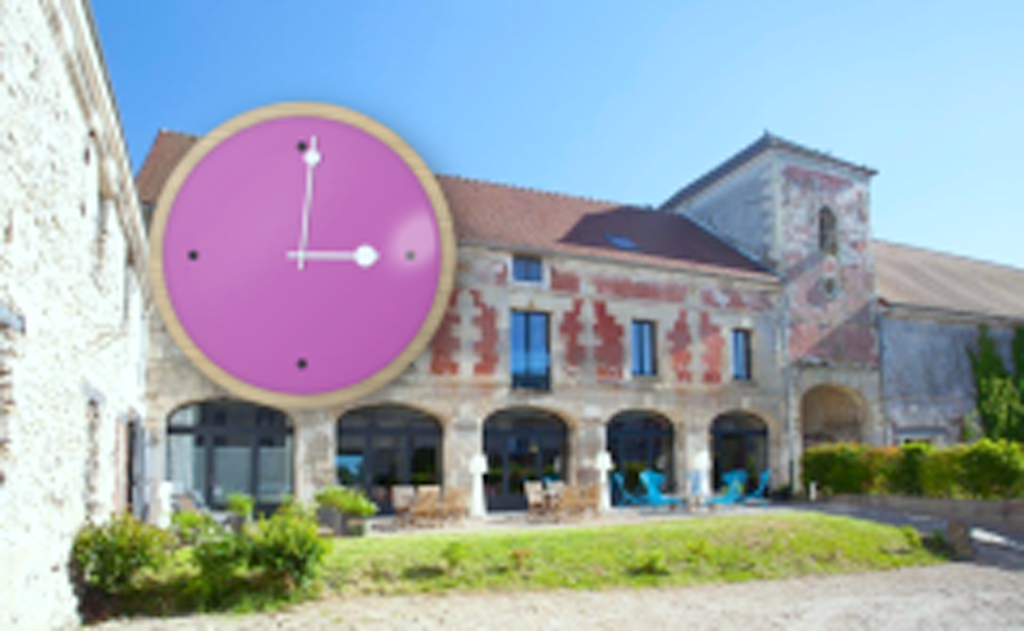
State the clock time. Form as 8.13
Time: 3.01
